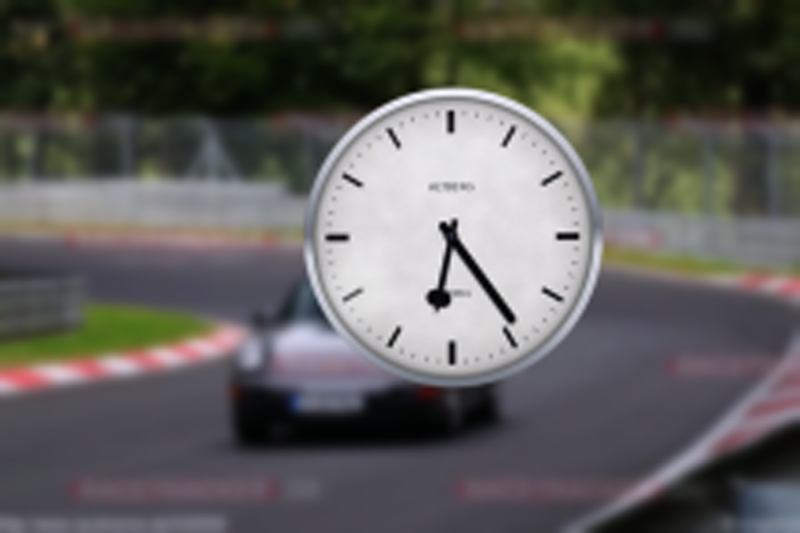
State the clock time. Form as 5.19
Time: 6.24
